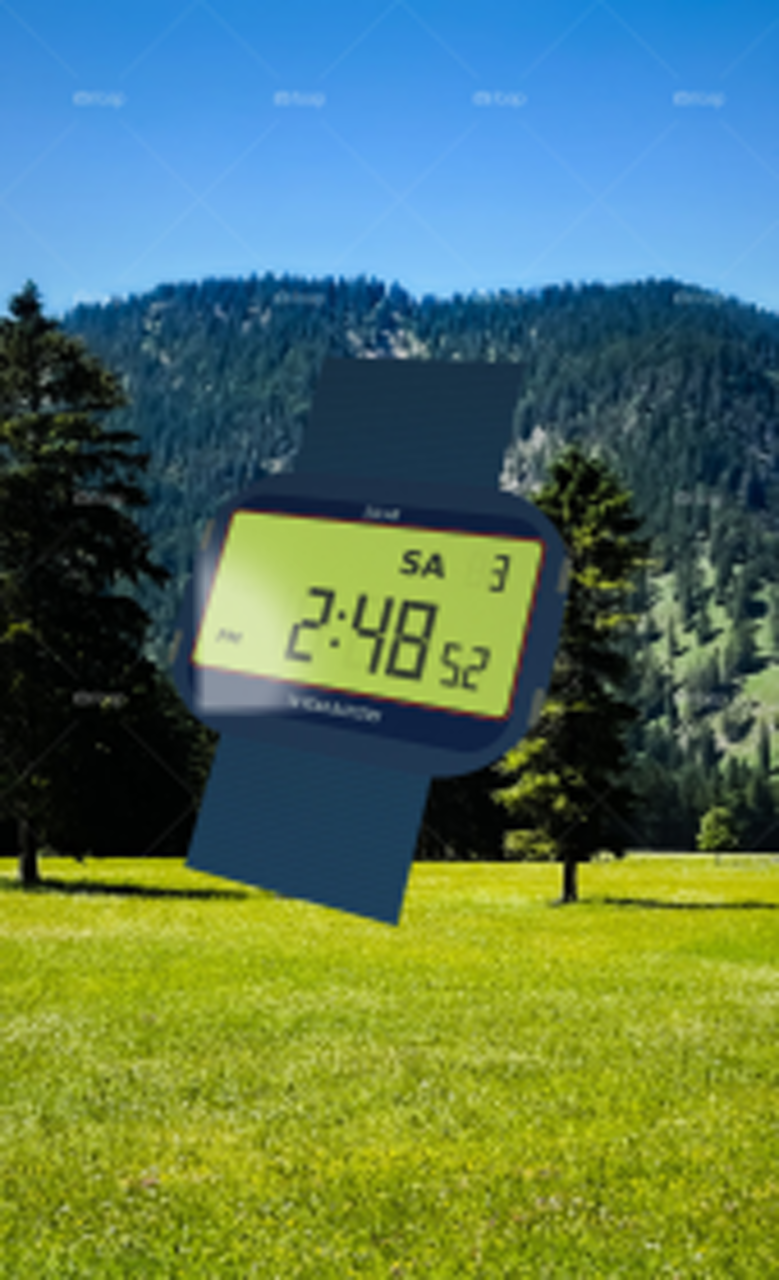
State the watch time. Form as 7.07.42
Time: 2.48.52
